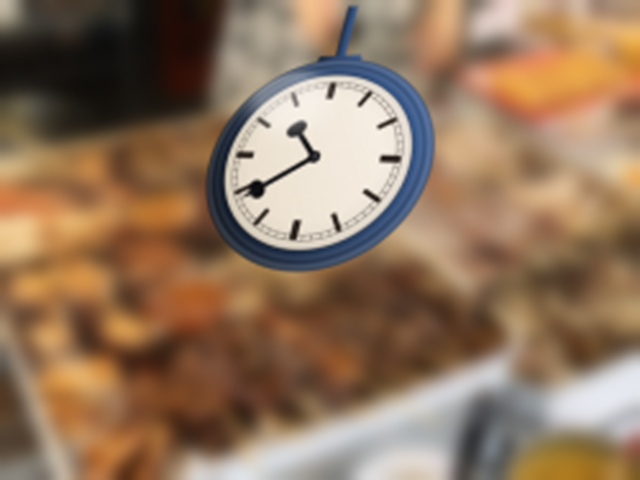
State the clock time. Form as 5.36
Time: 10.39
